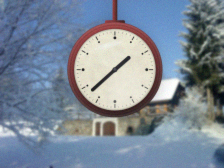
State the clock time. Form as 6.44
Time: 1.38
